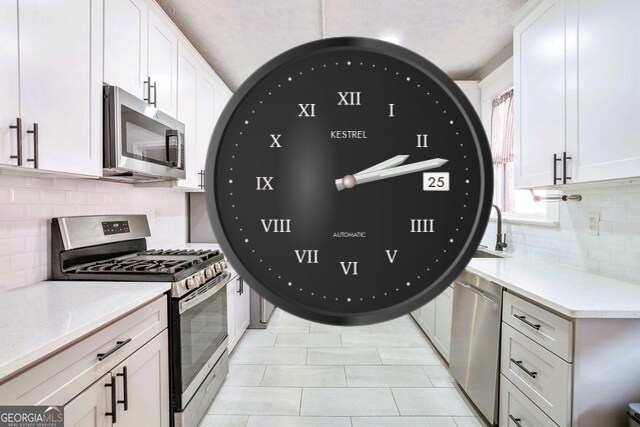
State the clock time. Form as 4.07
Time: 2.13
